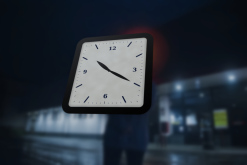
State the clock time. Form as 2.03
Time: 10.20
